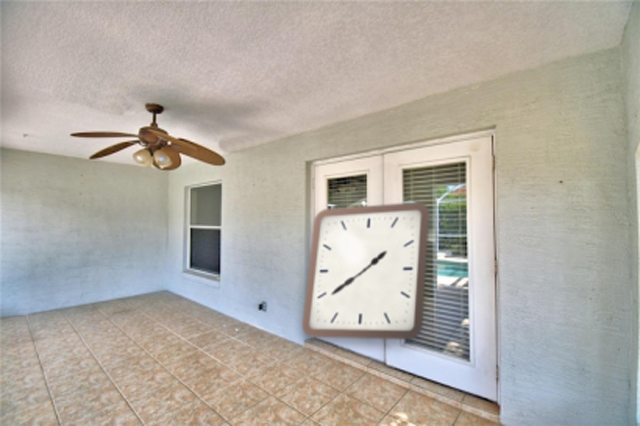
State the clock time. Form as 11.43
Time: 1.39
